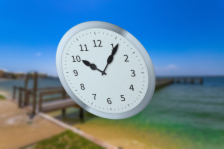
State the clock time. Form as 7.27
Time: 10.06
